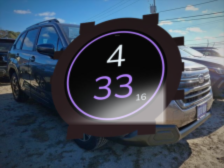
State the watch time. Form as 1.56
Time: 4.33
